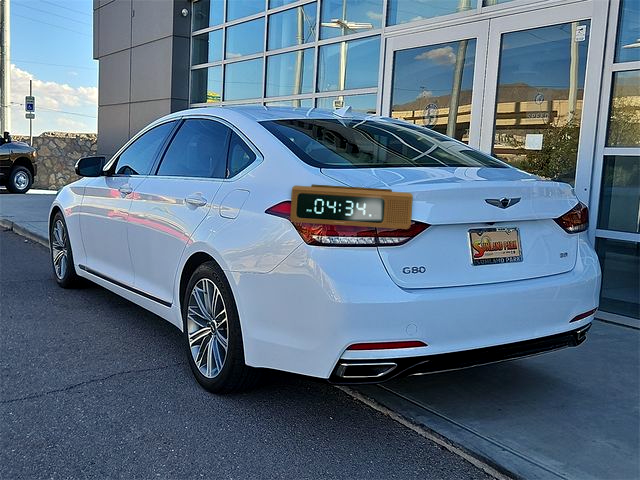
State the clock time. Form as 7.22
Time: 4.34
